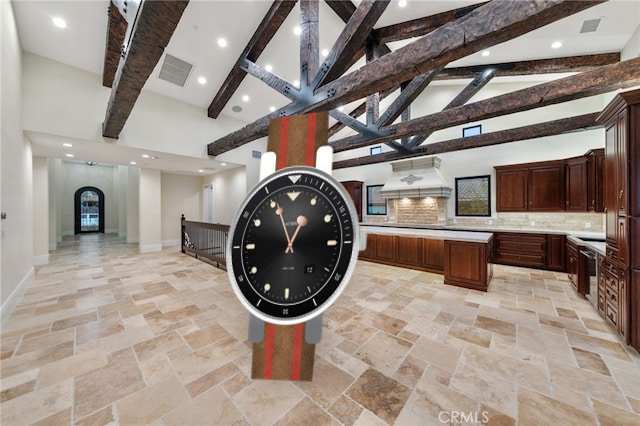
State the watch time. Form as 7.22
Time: 12.56
